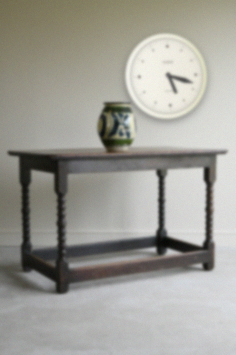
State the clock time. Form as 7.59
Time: 5.18
